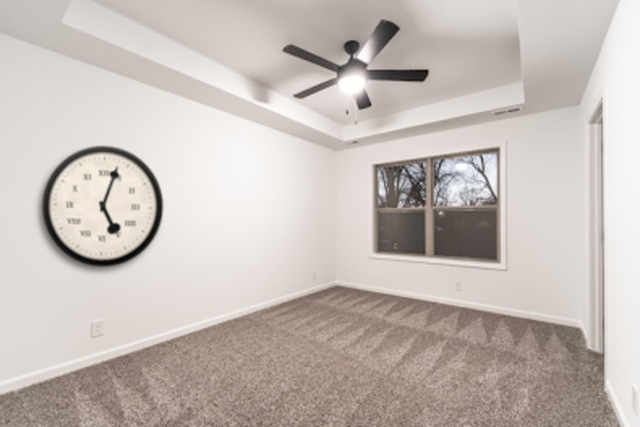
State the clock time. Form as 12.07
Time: 5.03
